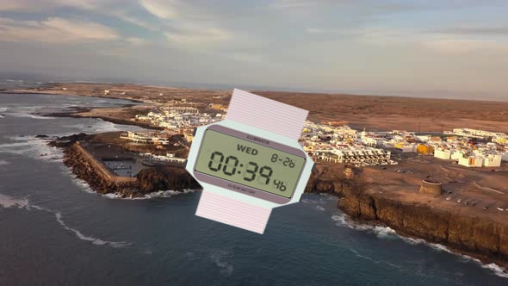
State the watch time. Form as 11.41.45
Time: 0.39.46
